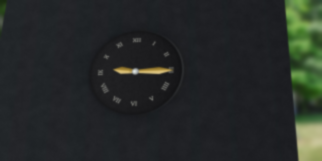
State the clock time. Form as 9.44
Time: 9.15
